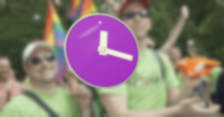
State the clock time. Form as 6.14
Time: 12.18
